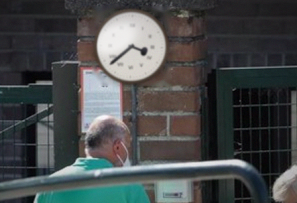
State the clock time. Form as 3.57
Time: 3.38
